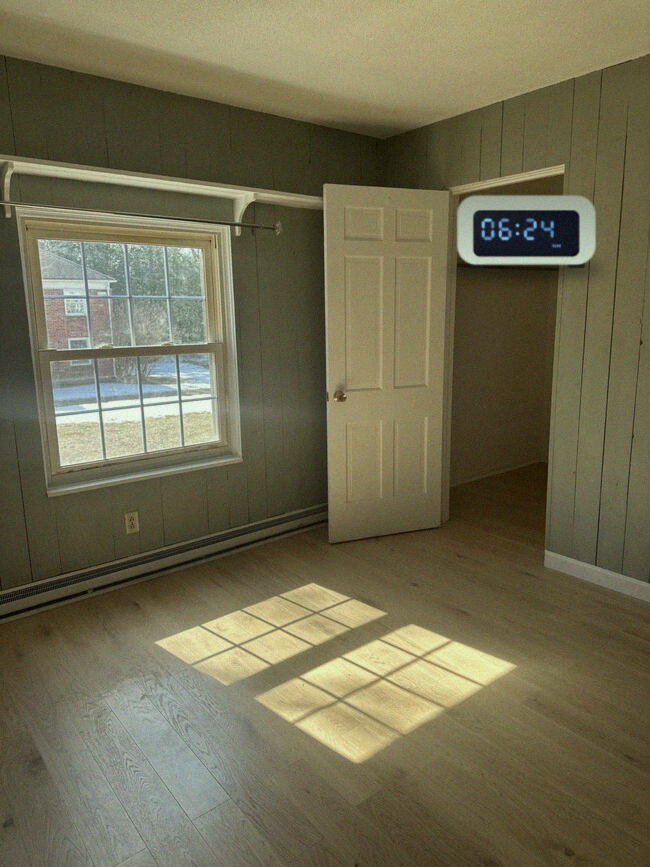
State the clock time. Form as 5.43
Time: 6.24
